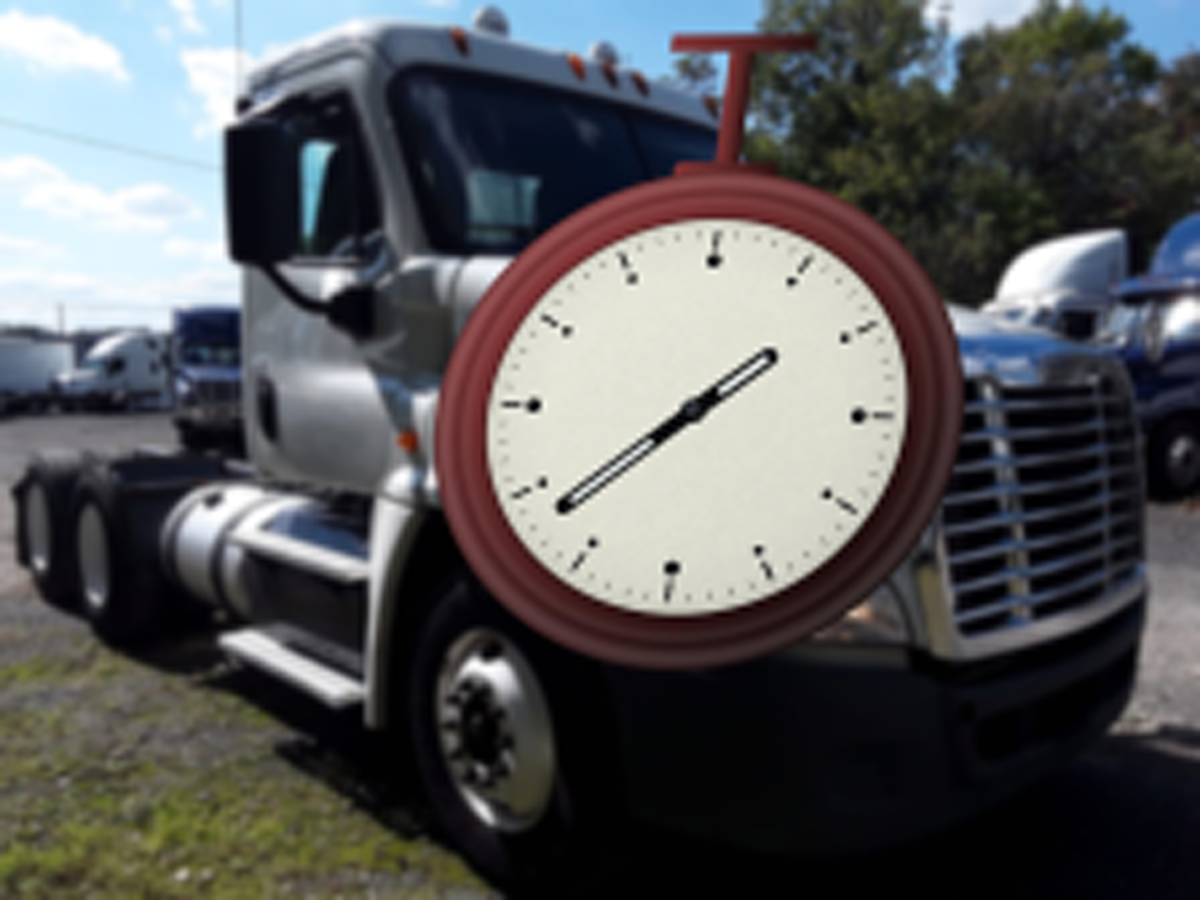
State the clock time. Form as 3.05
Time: 1.38
